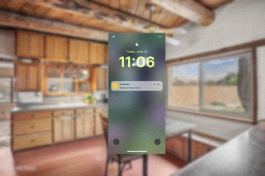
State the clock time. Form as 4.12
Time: 11.06
